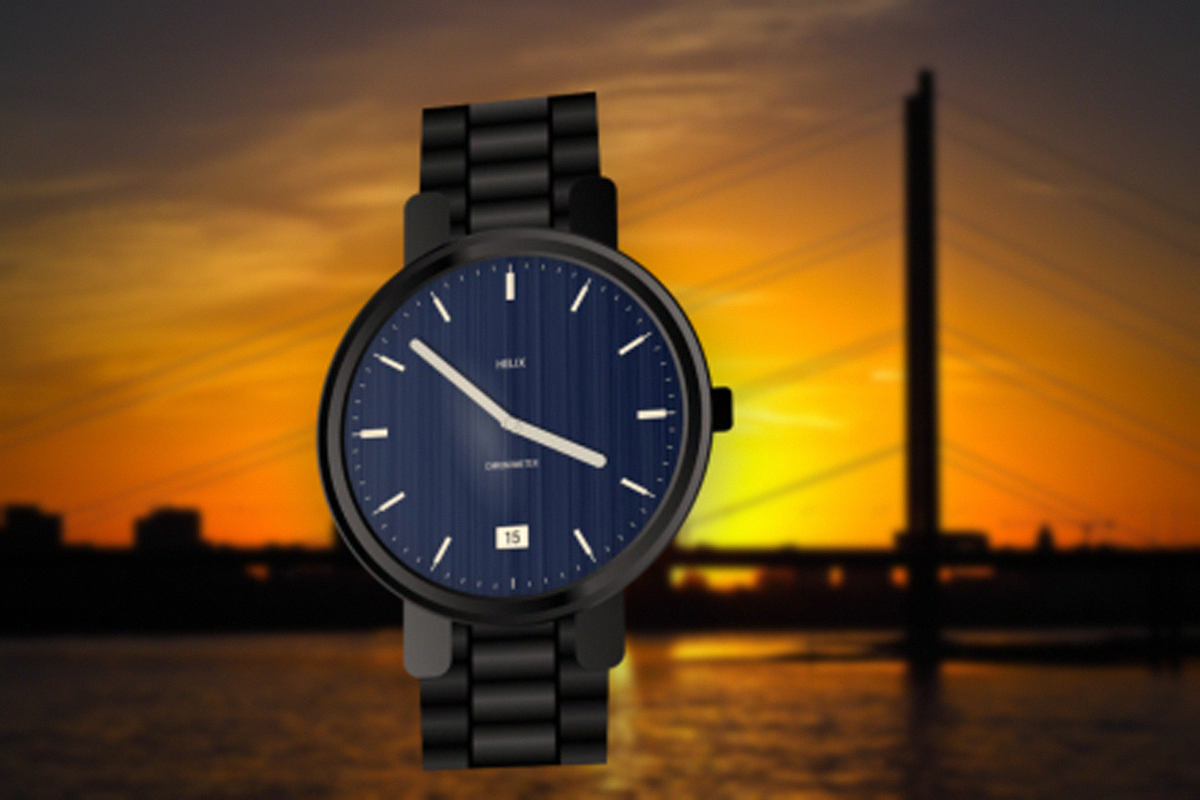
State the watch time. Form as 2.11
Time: 3.52
